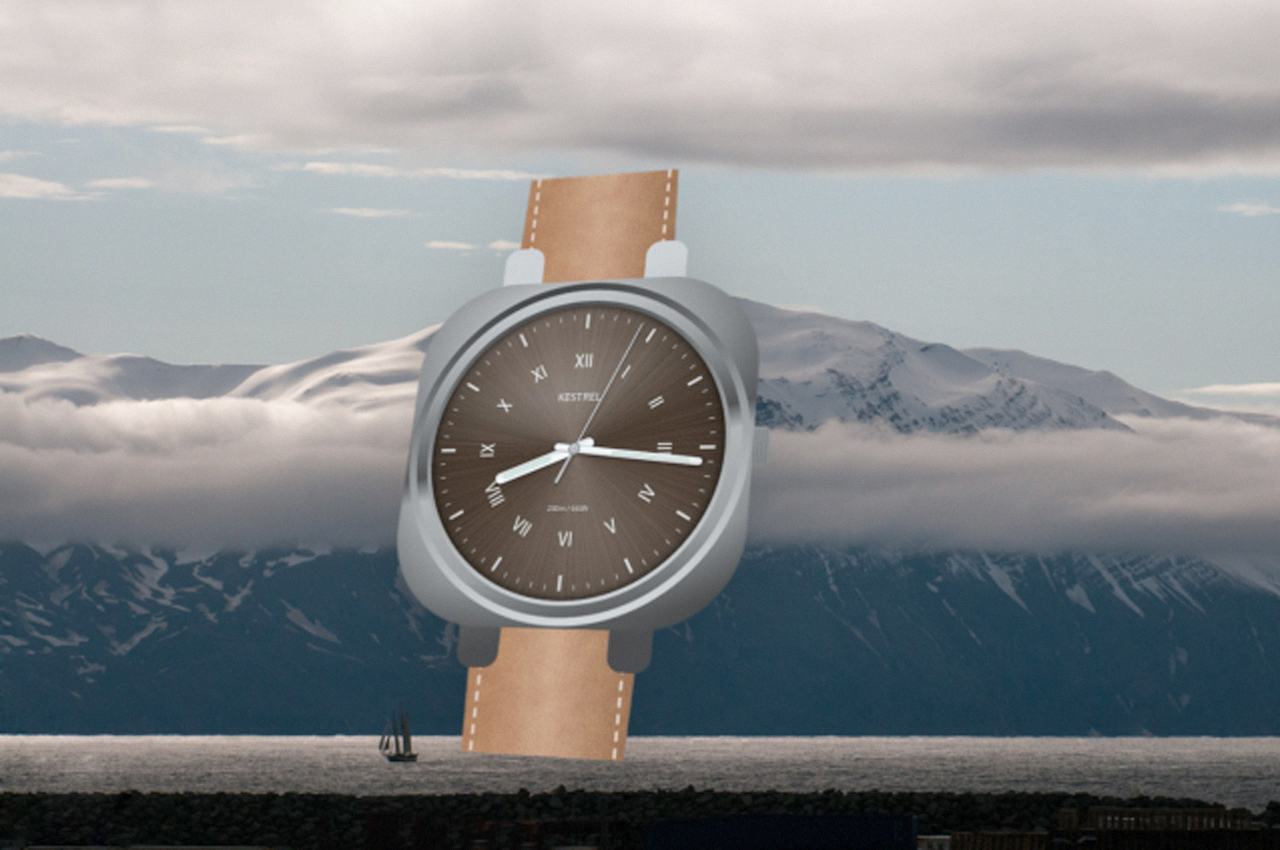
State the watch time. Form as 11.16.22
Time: 8.16.04
